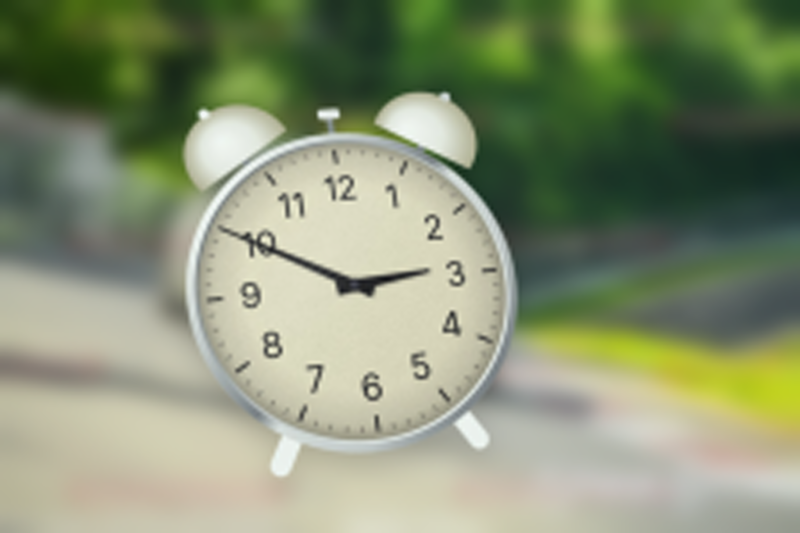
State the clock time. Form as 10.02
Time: 2.50
